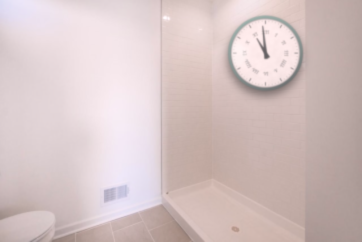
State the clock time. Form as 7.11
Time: 10.59
